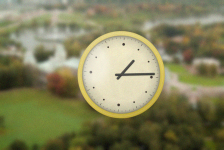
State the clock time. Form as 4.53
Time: 1.14
